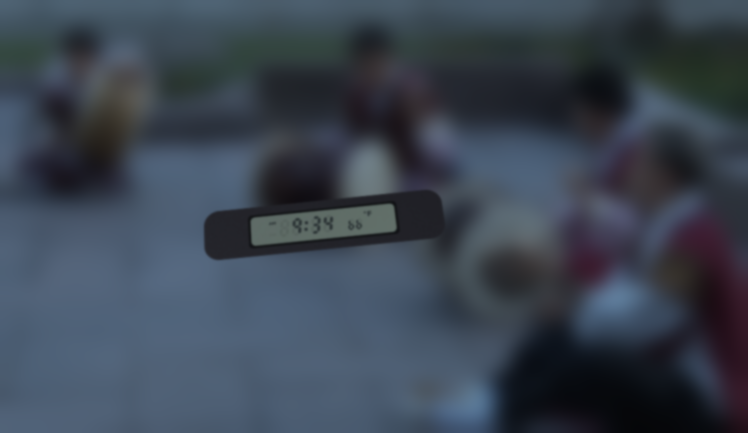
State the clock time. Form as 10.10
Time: 9.34
